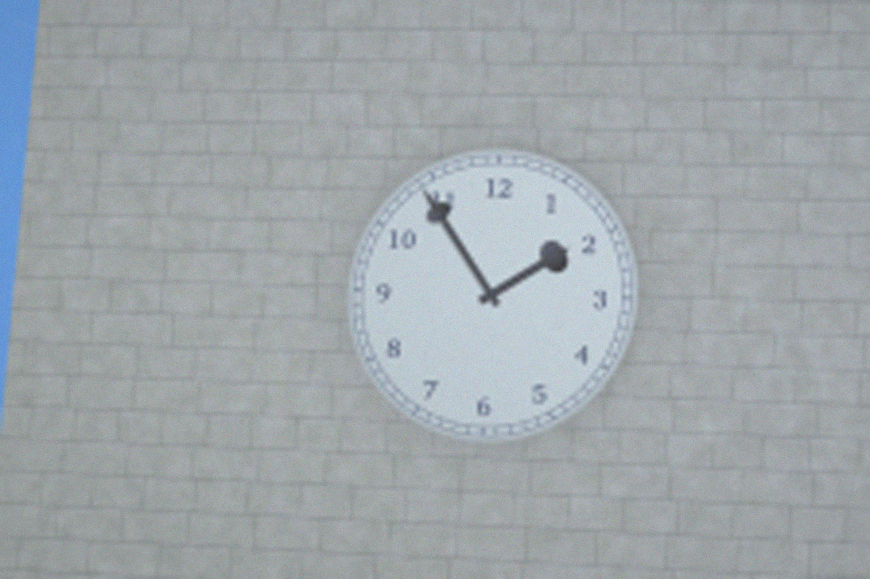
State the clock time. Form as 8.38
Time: 1.54
